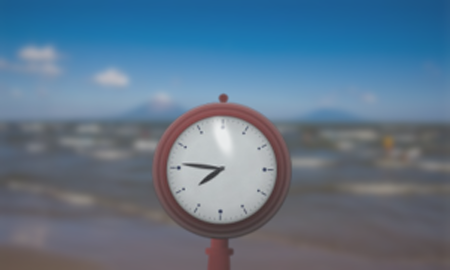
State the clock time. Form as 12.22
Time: 7.46
